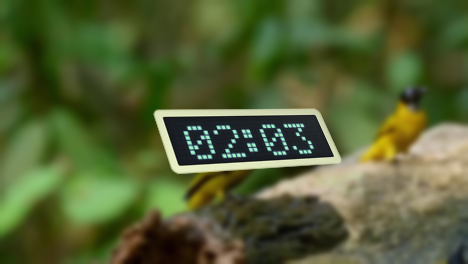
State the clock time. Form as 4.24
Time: 2.03
